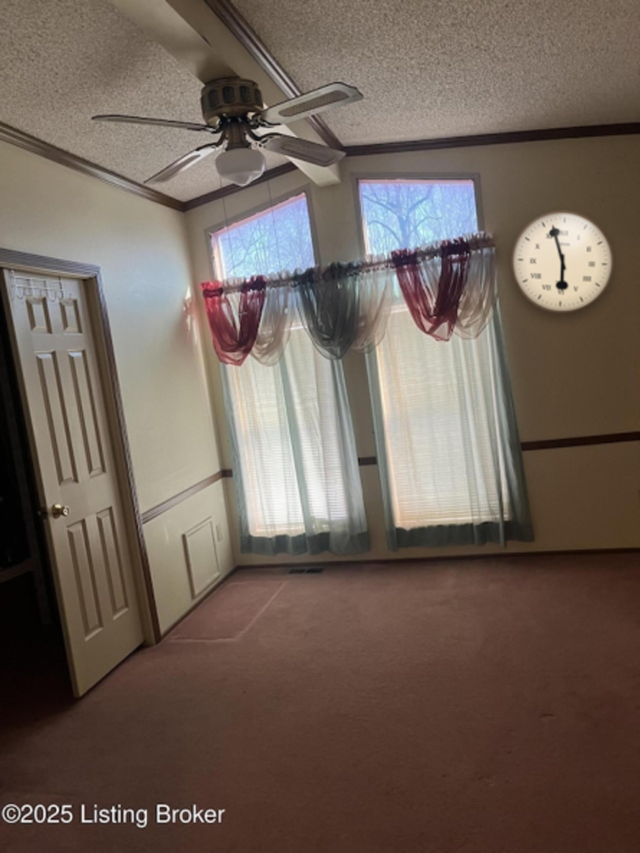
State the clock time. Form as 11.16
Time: 5.57
